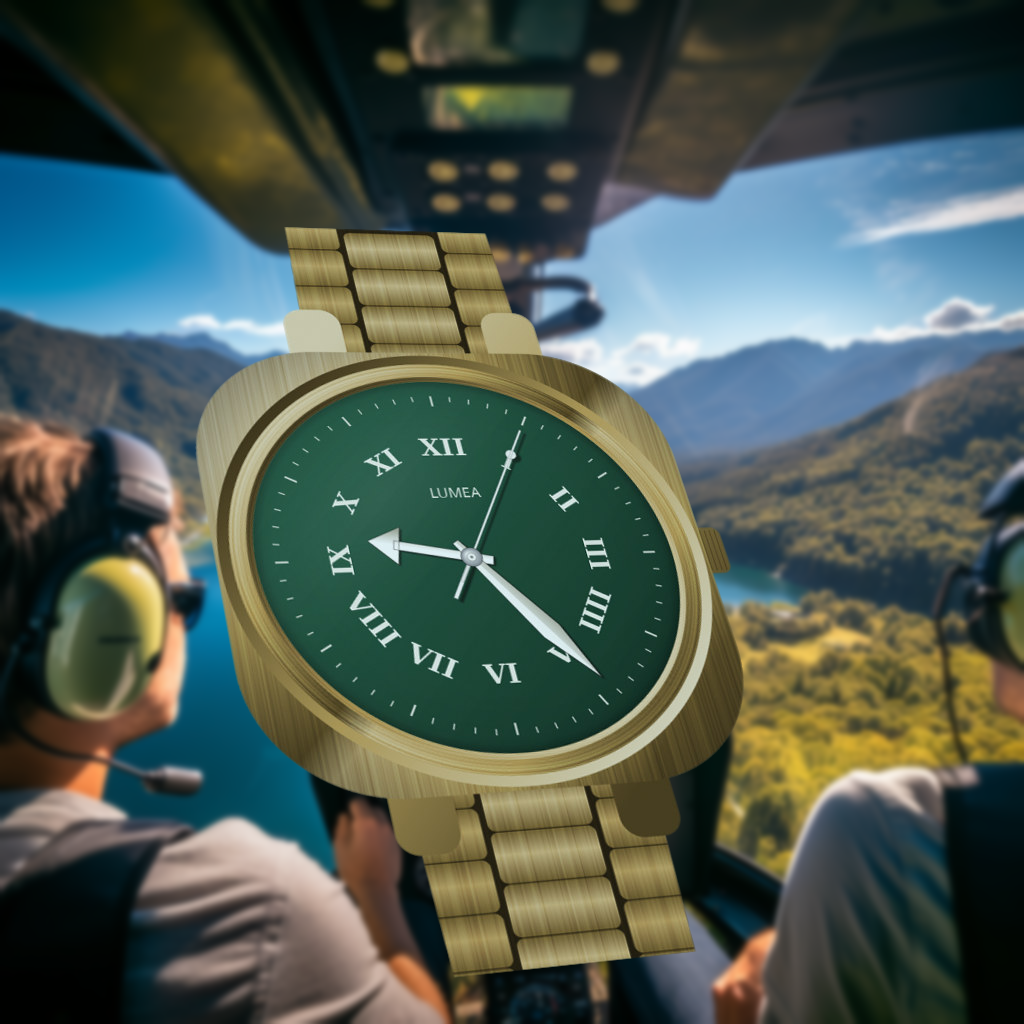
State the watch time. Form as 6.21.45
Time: 9.24.05
